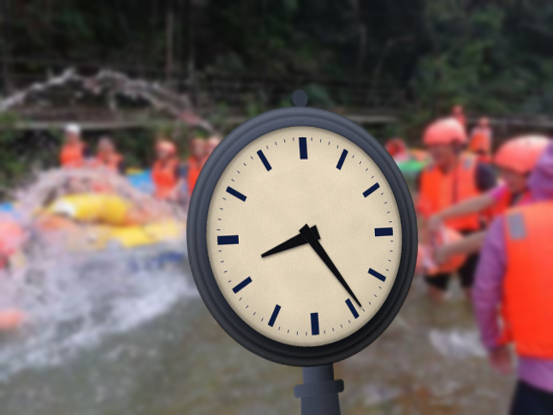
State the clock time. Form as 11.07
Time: 8.24
